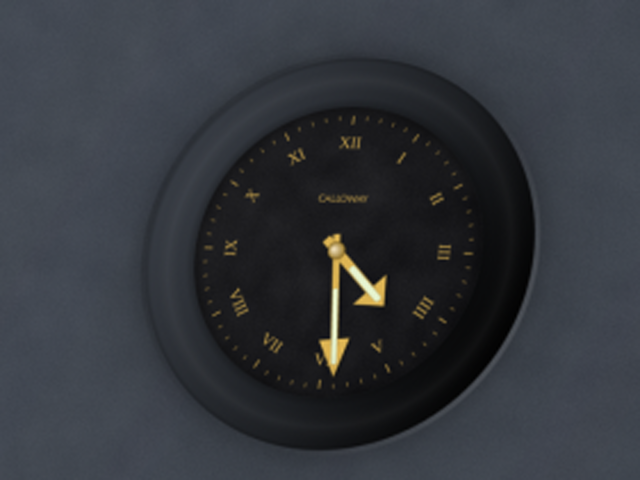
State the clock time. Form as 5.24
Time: 4.29
